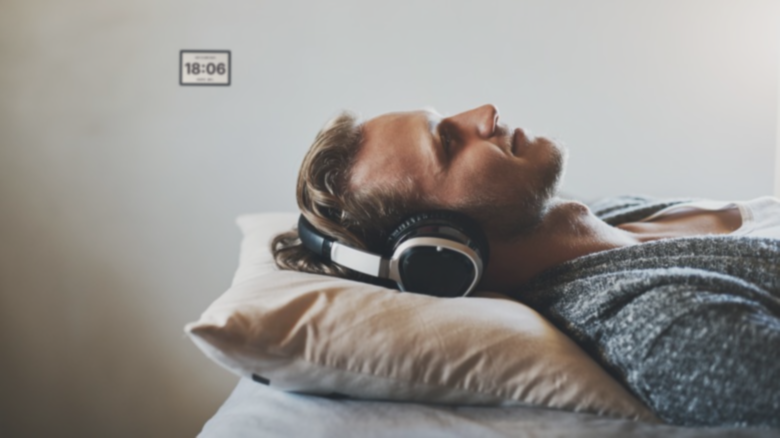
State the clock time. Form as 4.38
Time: 18.06
